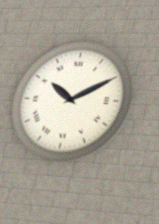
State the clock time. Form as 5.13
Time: 10.10
